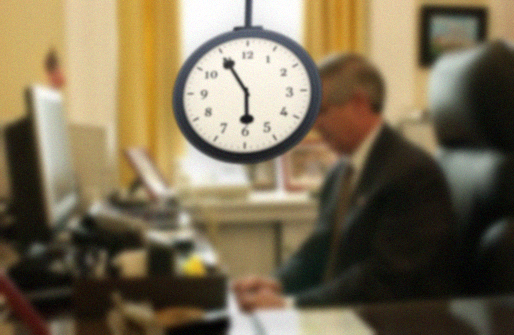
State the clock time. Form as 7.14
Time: 5.55
